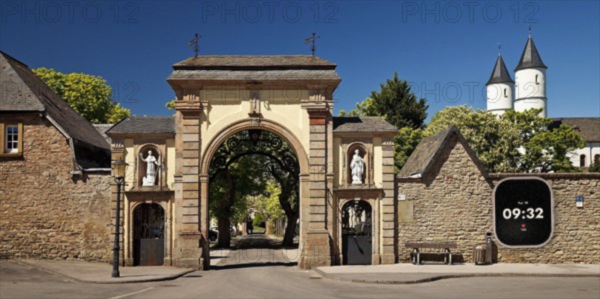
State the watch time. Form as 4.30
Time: 9.32
